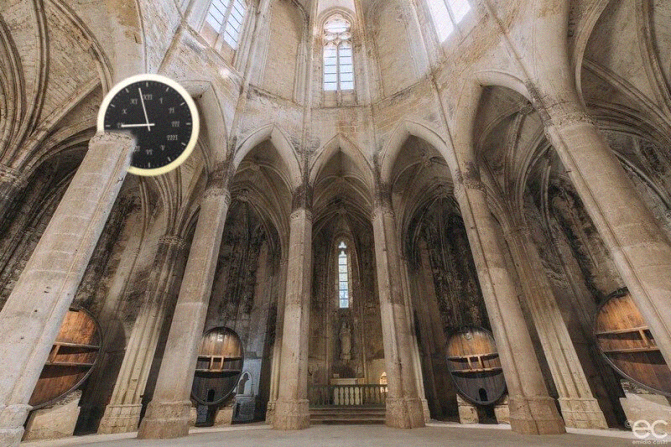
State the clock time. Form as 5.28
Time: 8.58
